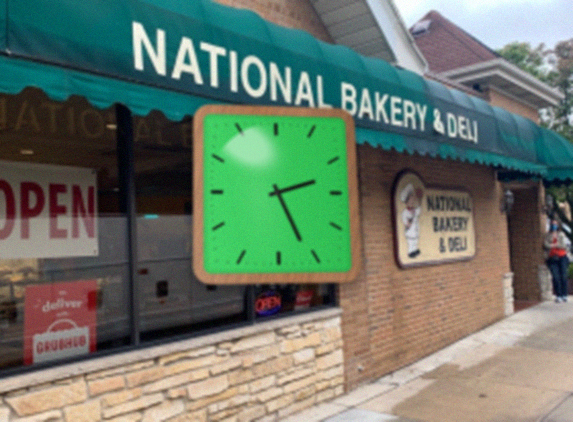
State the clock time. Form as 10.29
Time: 2.26
